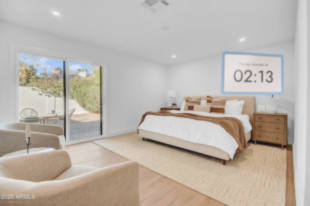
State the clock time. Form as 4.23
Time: 2.13
